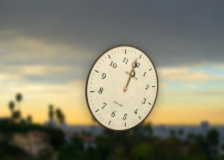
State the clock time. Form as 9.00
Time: 11.59
